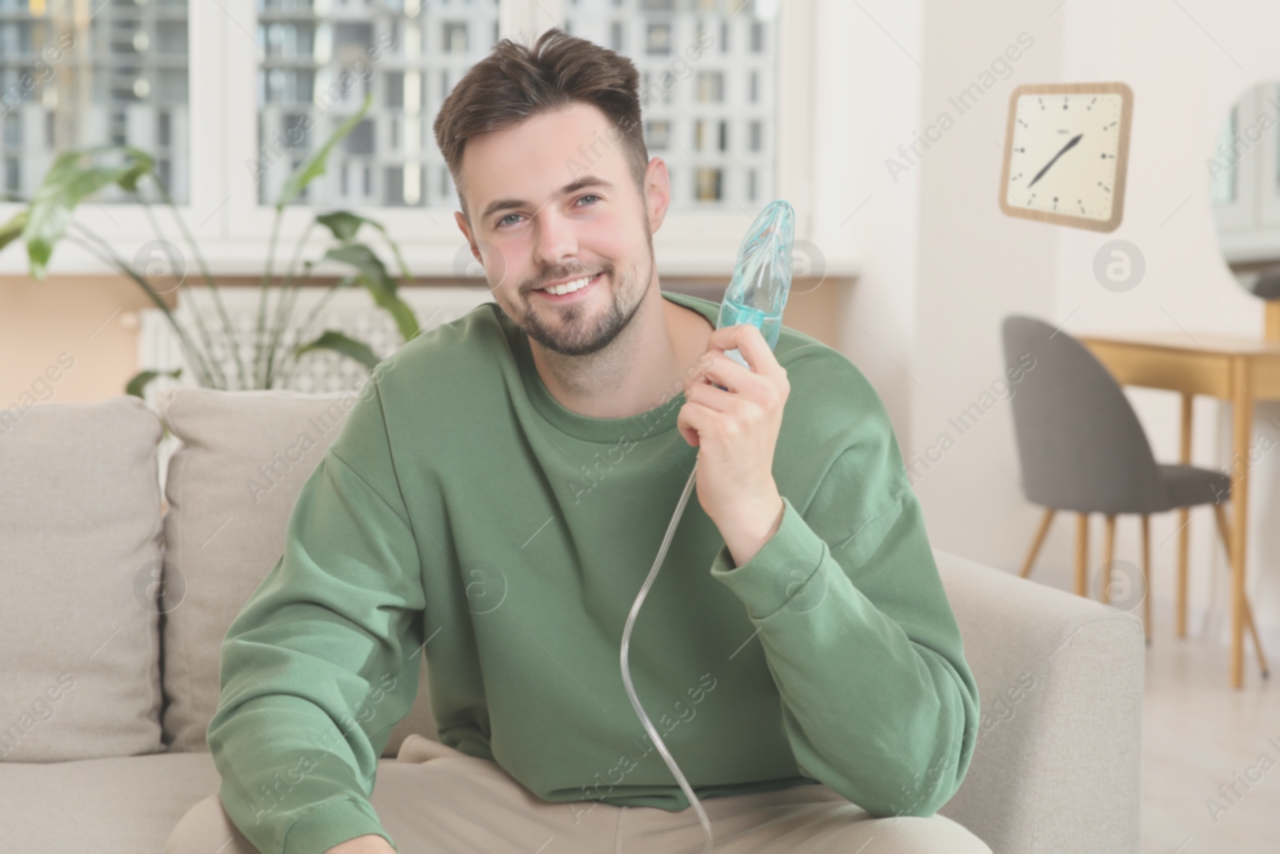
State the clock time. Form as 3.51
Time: 1.37
